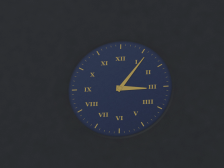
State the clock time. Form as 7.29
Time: 3.06
